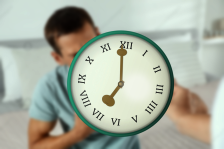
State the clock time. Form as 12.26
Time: 6.59
